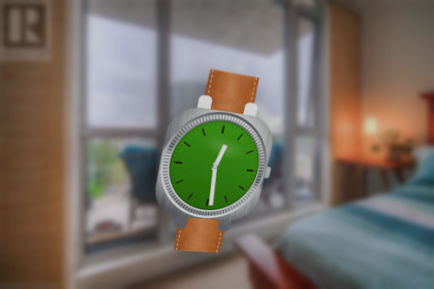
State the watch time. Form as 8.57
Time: 12.29
